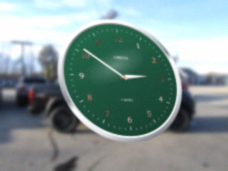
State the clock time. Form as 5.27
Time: 2.51
